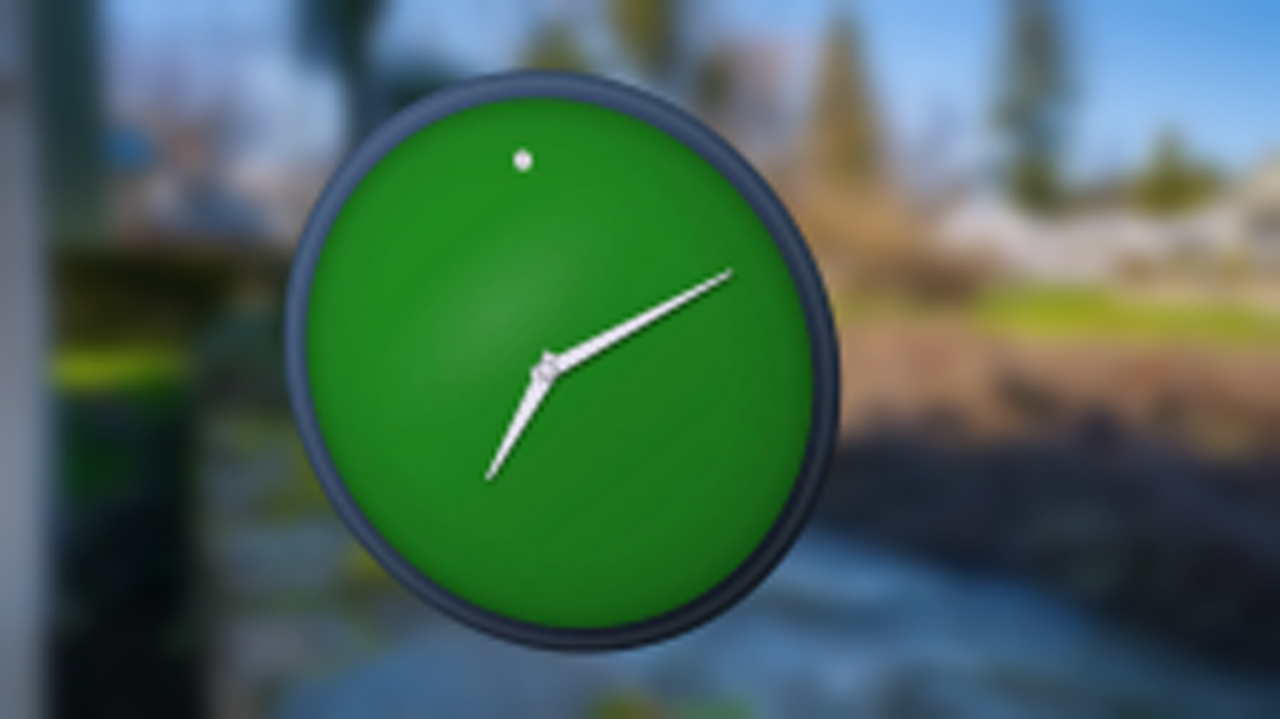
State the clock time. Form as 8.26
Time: 7.11
